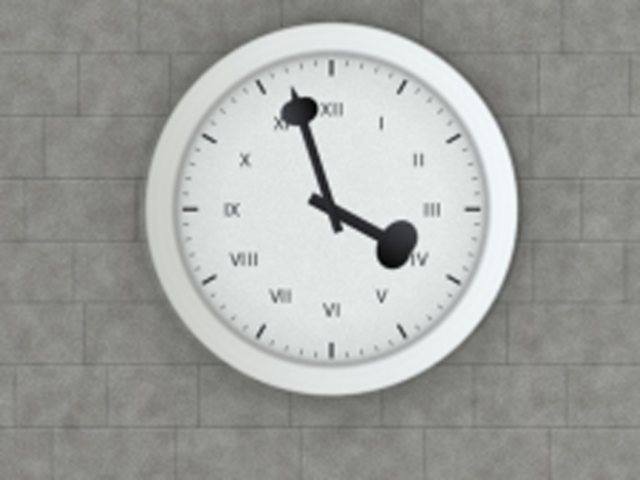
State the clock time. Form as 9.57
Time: 3.57
